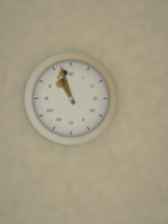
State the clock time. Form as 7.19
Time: 10.57
